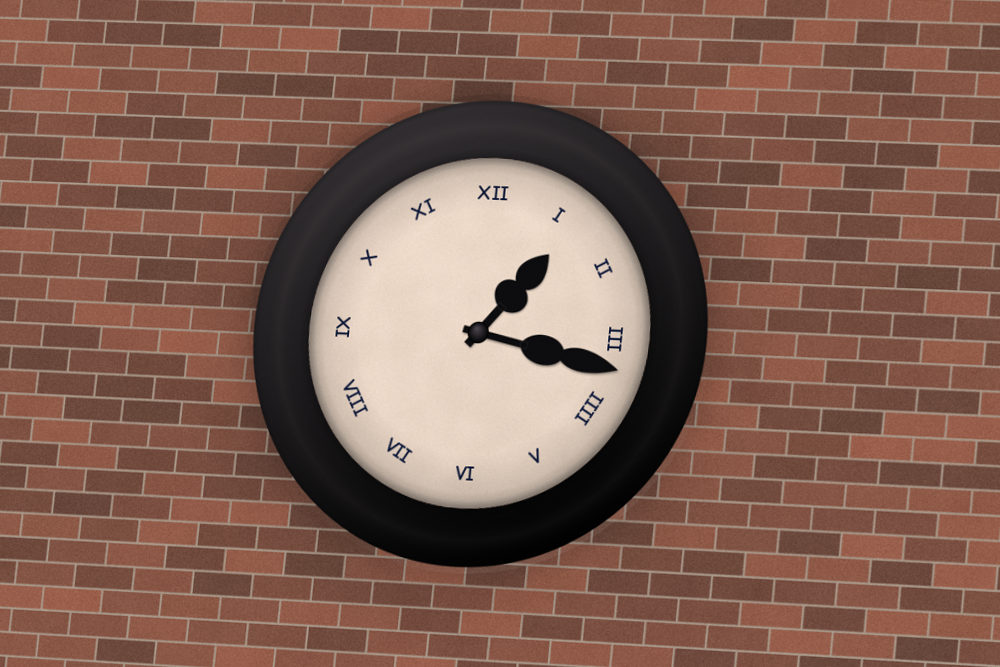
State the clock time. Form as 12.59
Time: 1.17
